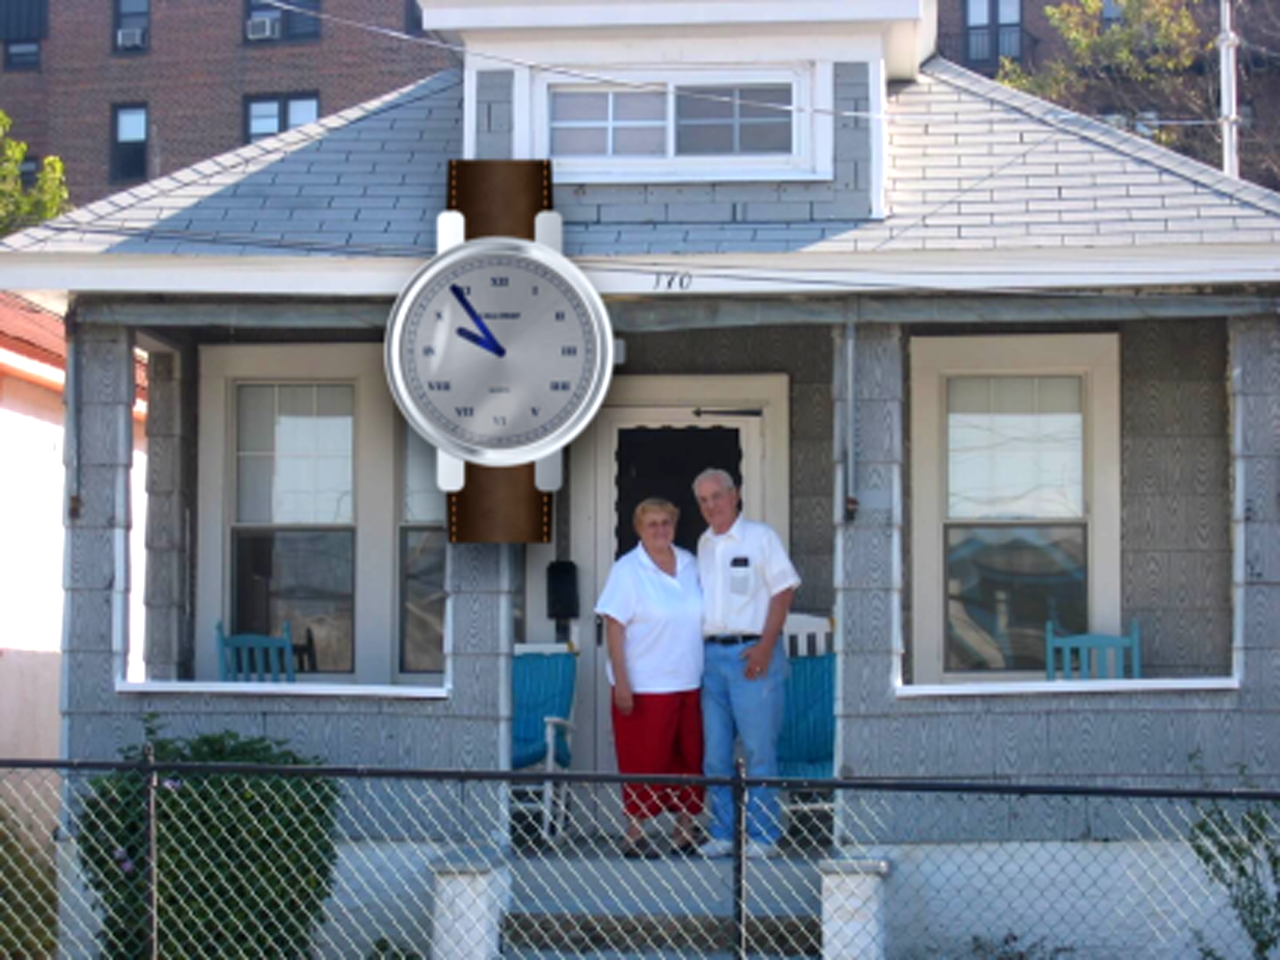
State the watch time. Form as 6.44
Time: 9.54
